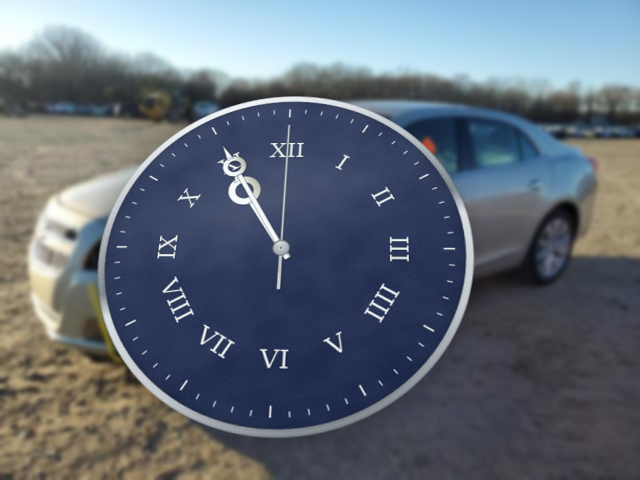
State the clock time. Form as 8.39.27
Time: 10.55.00
